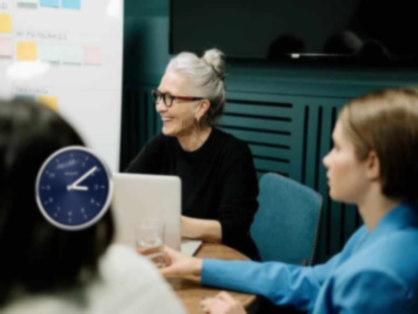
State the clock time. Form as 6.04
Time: 3.09
